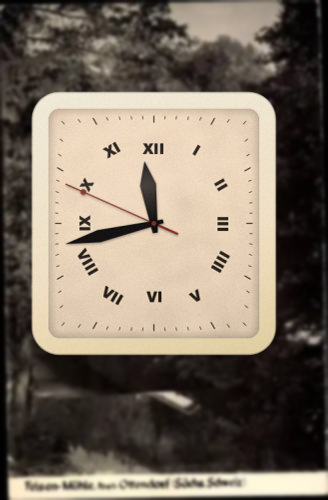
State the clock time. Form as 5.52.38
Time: 11.42.49
